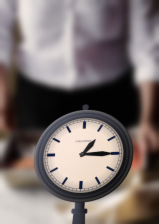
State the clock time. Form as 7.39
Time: 1.15
